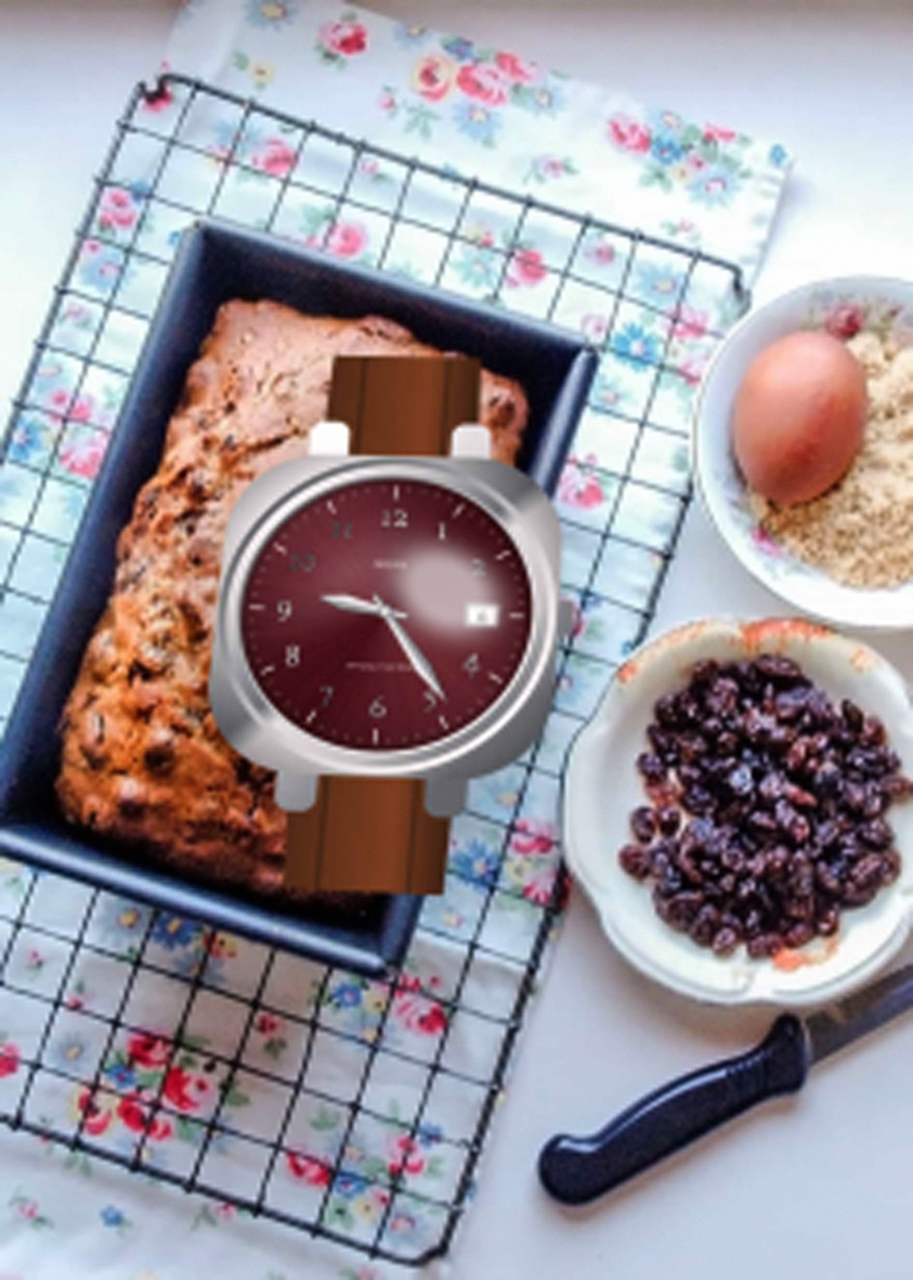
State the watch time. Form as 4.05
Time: 9.24
